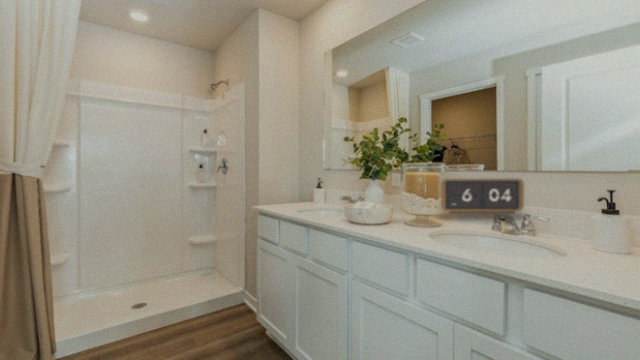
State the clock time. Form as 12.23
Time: 6.04
